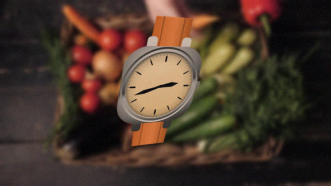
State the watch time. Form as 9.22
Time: 2.42
